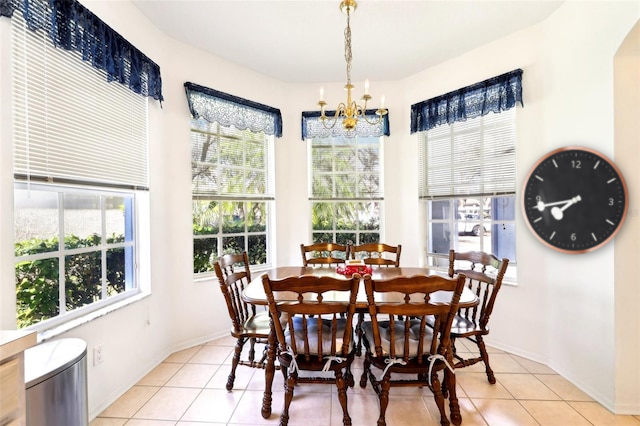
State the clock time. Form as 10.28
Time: 7.43
